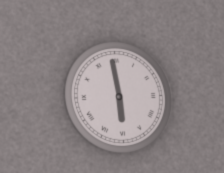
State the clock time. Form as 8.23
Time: 5.59
